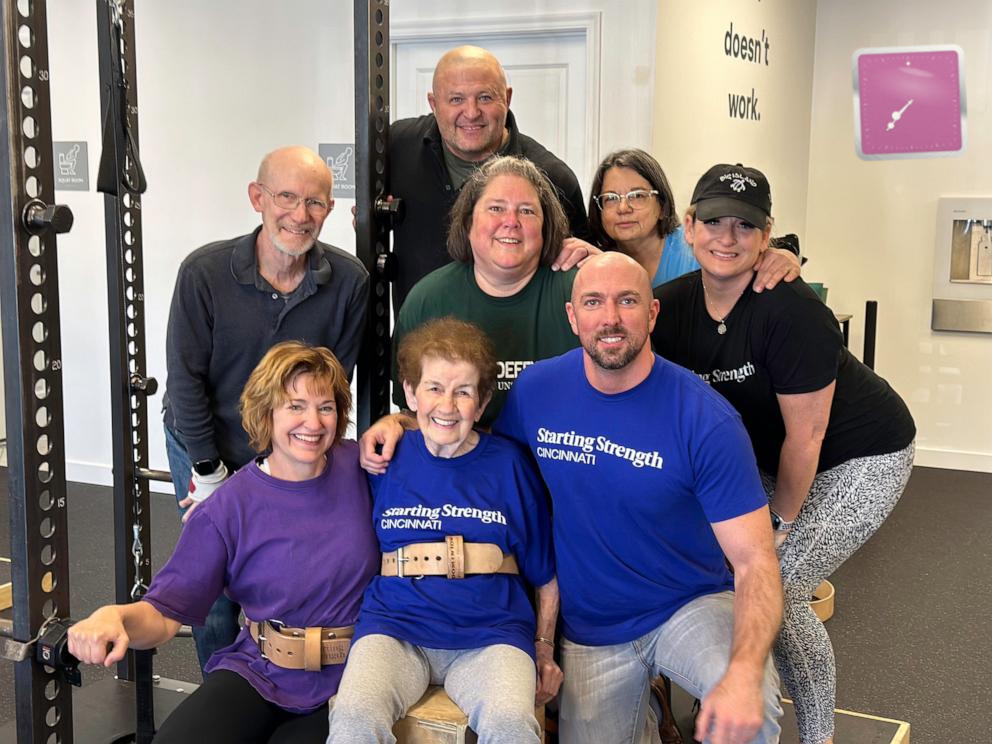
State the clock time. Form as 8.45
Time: 7.37
